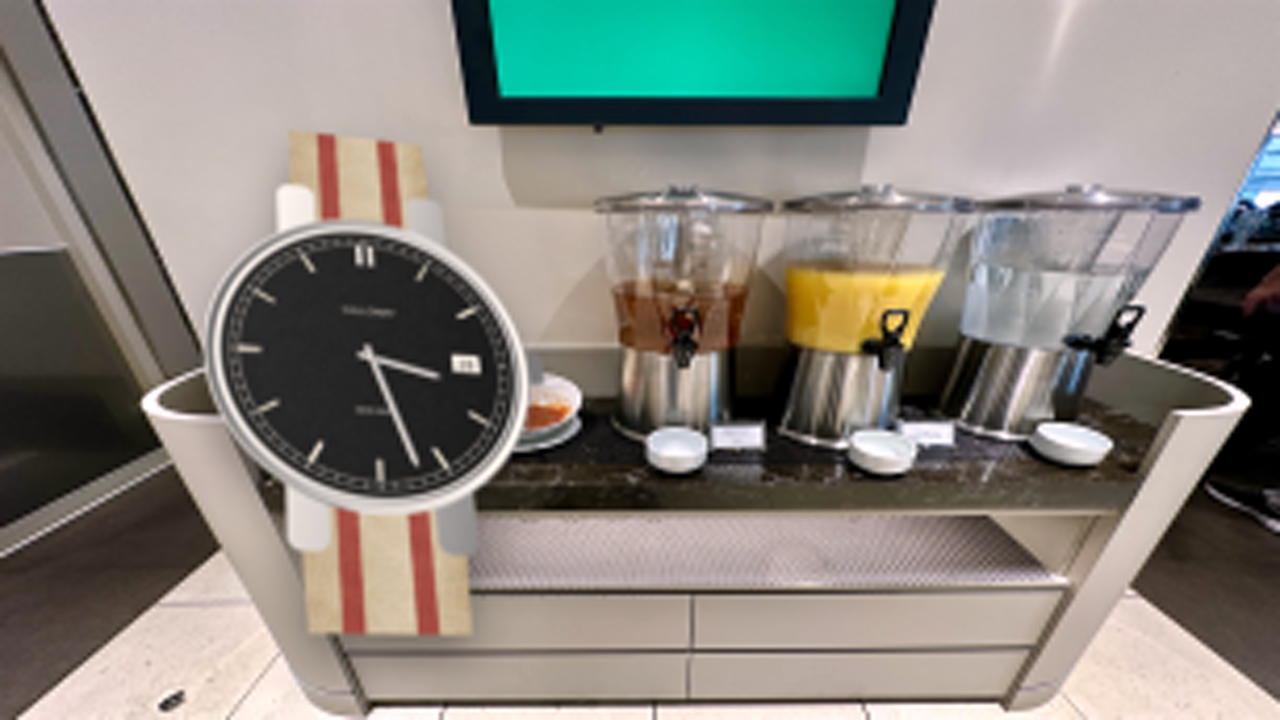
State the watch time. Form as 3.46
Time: 3.27
